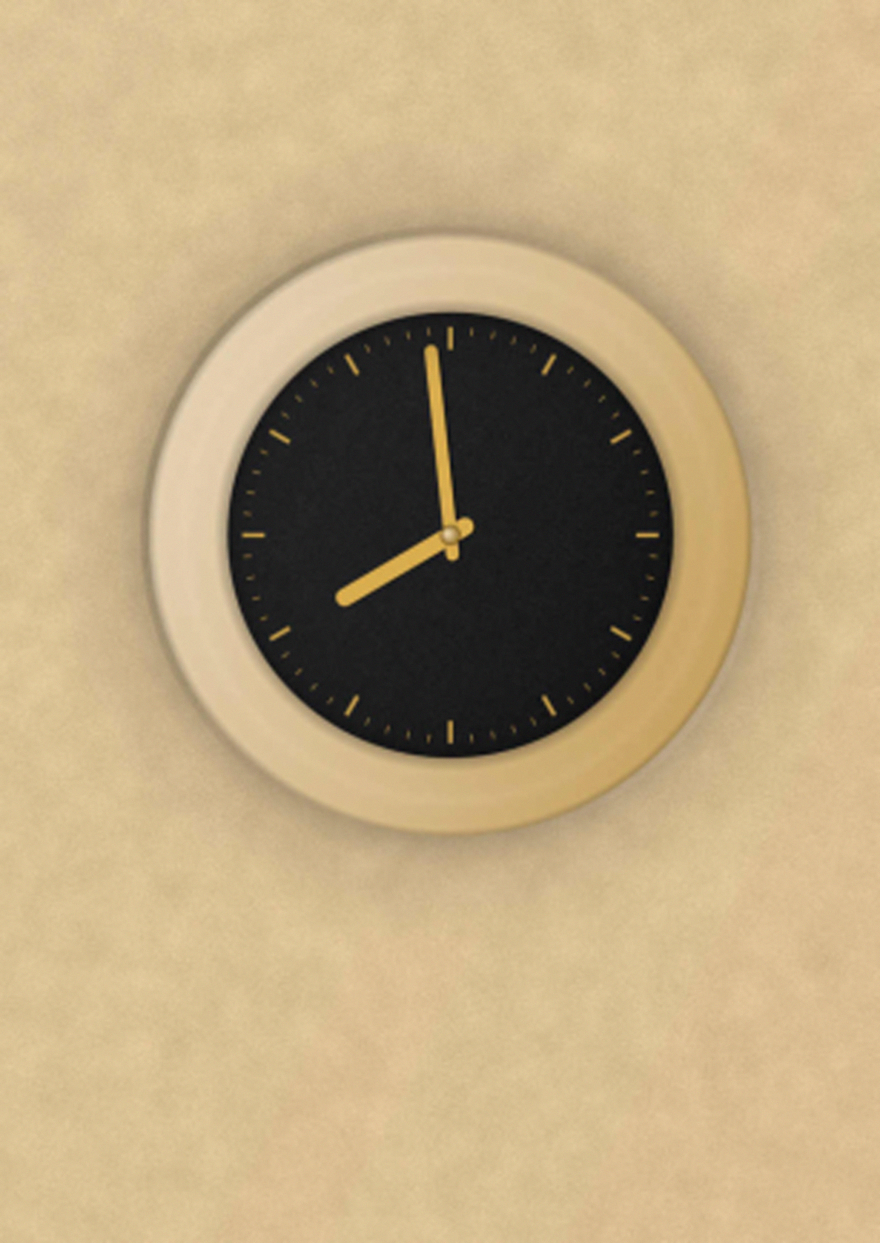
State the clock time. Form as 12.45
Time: 7.59
